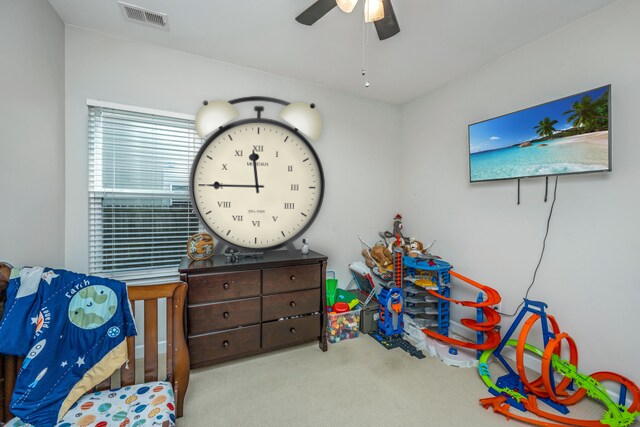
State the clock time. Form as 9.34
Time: 11.45
